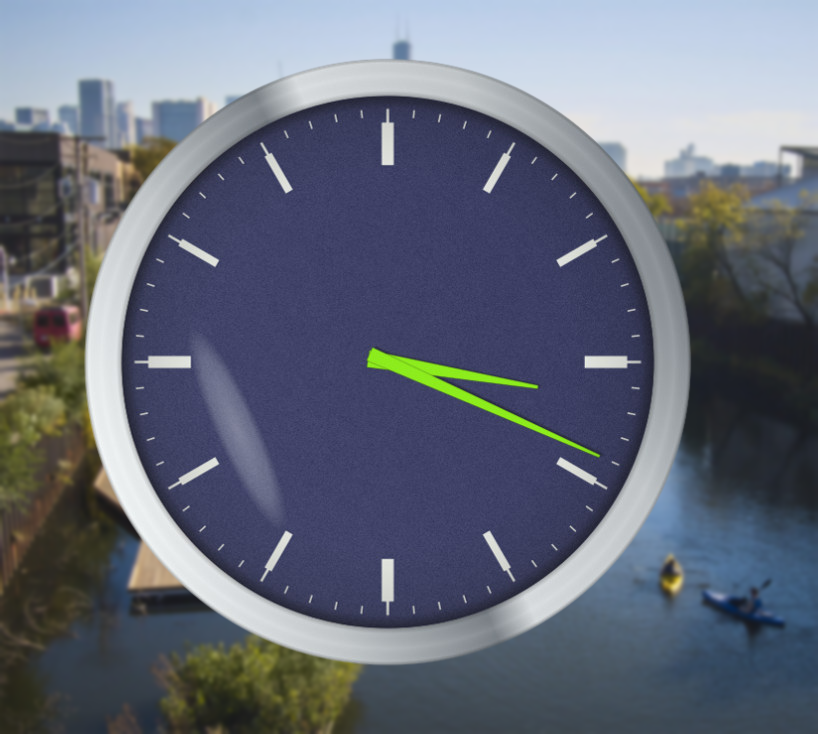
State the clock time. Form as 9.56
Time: 3.19
